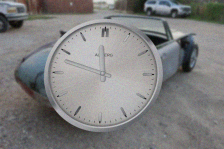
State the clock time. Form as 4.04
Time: 11.48
